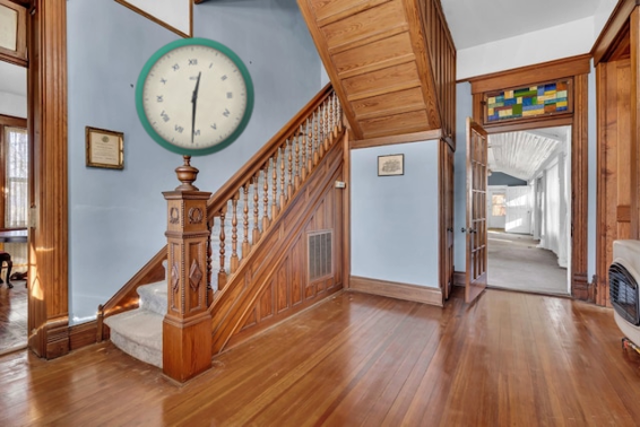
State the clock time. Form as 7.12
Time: 12.31
